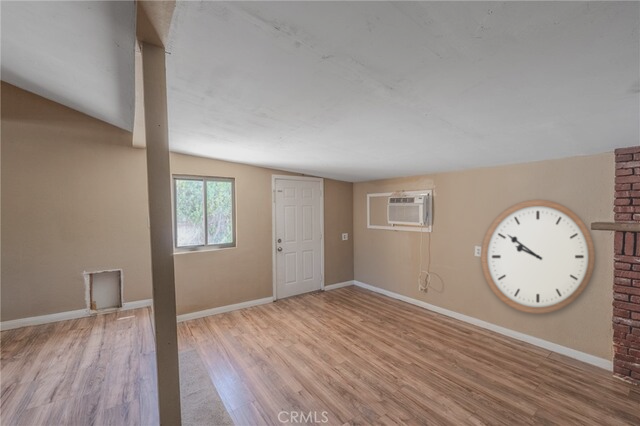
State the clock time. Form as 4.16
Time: 9.51
